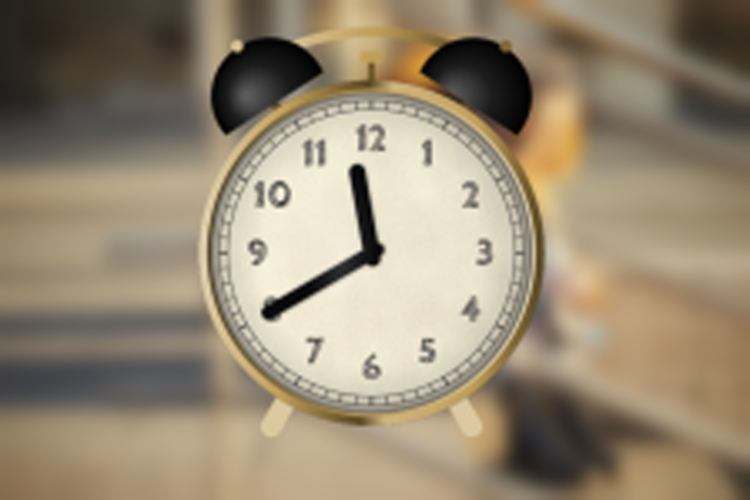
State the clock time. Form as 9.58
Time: 11.40
